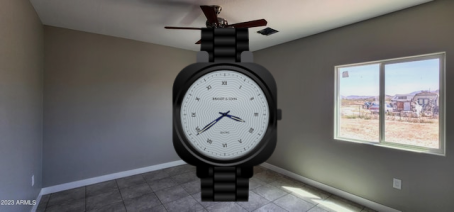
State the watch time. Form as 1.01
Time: 3.39
